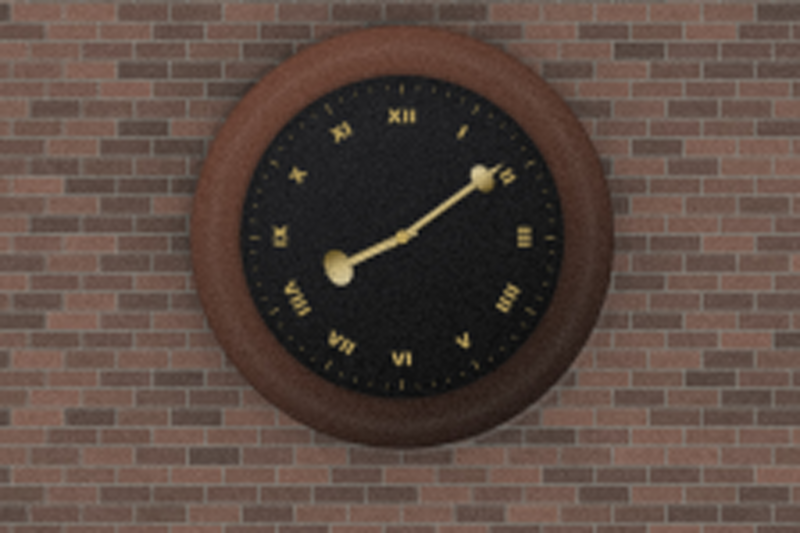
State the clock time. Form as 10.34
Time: 8.09
